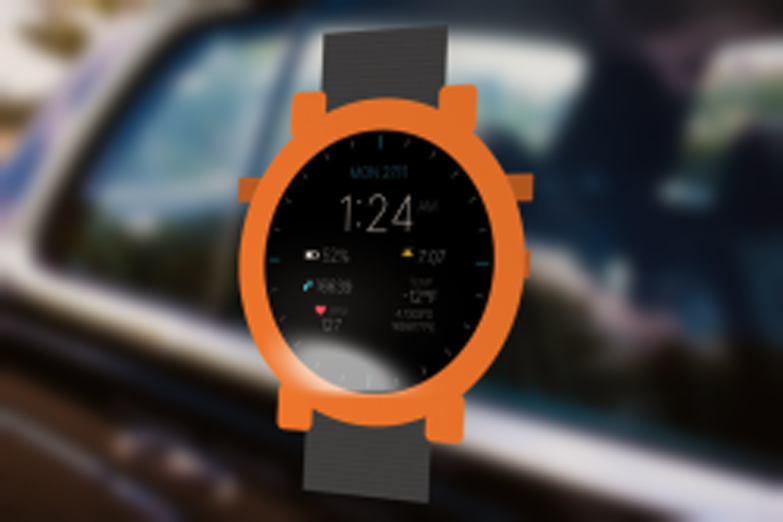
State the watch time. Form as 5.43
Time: 1.24
